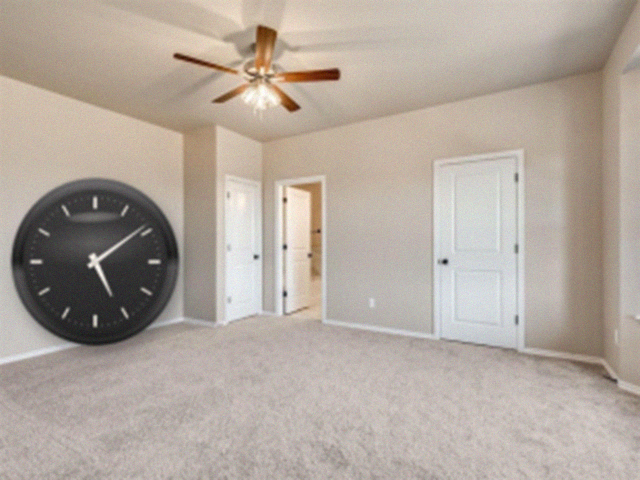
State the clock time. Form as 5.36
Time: 5.09
